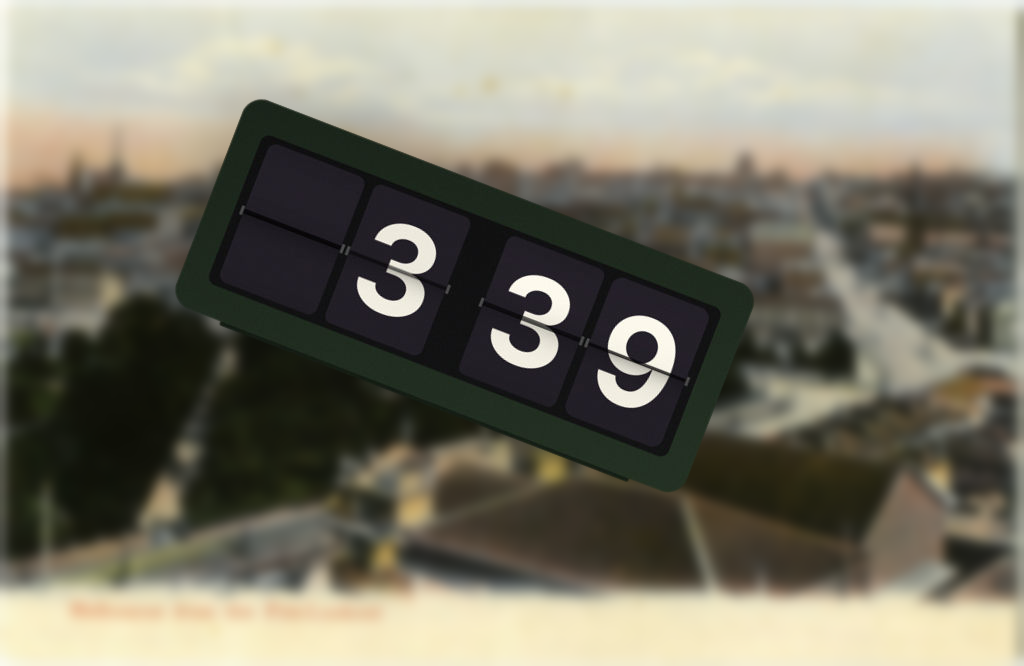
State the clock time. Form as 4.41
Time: 3.39
